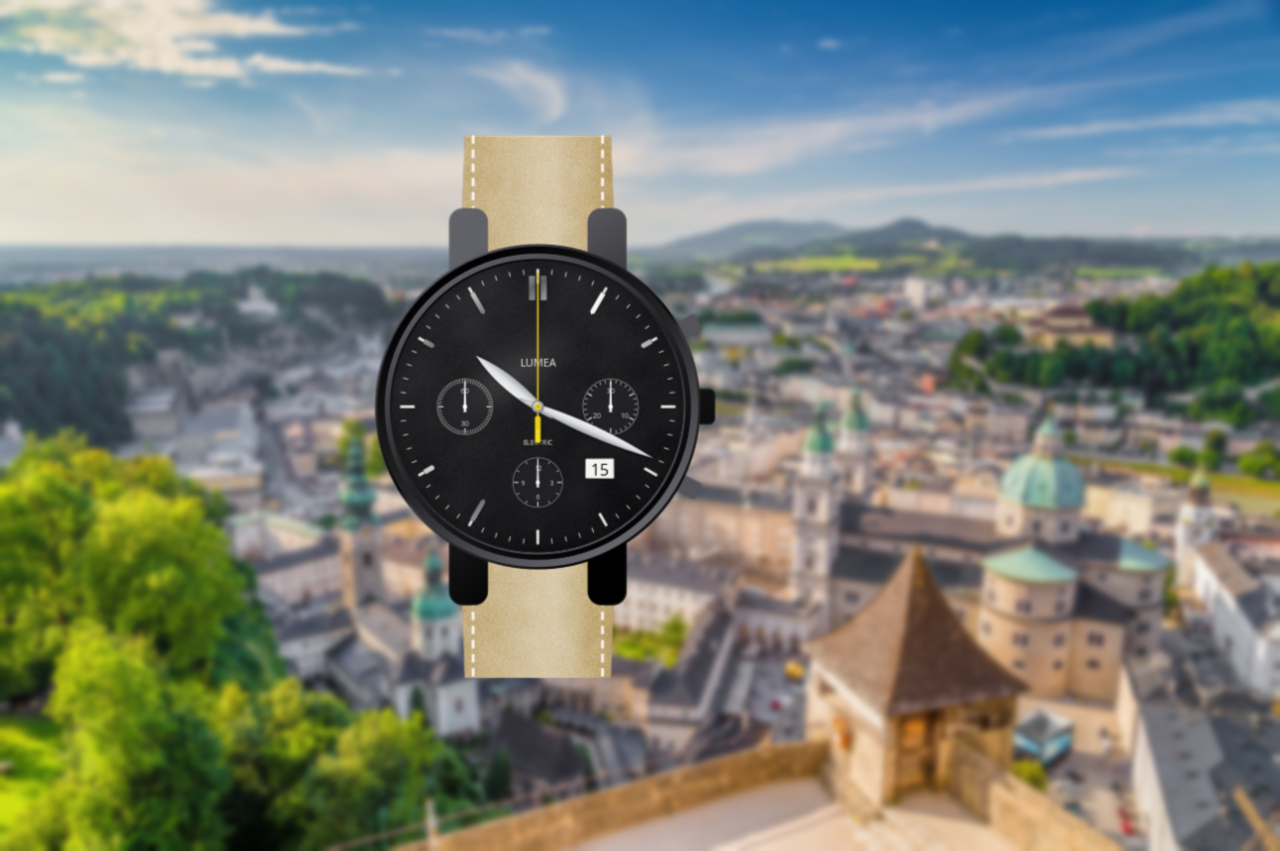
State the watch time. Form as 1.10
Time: 10.19
